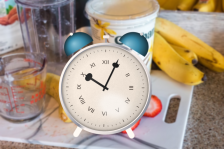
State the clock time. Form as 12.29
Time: 10.04
